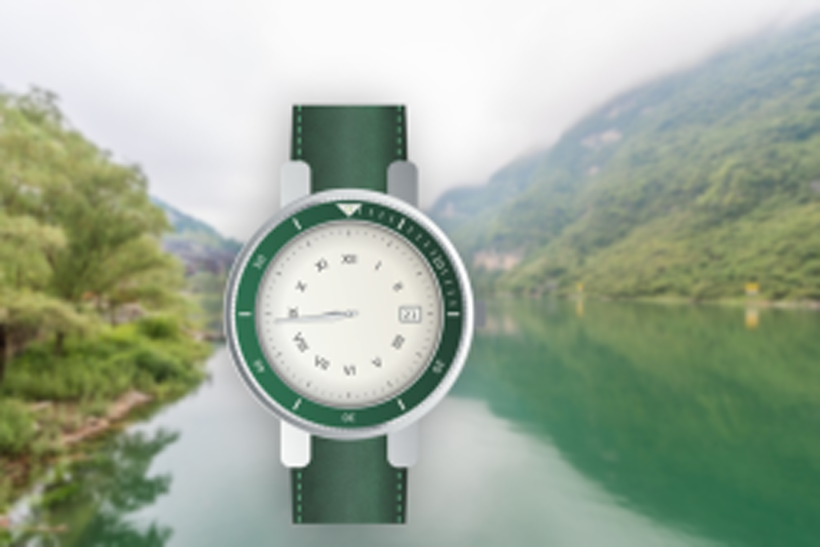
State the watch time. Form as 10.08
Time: 8.44
